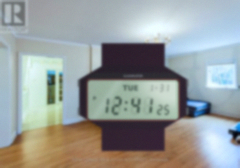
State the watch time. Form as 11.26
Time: 12.41
